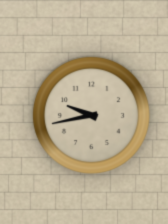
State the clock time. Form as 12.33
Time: 9.43
